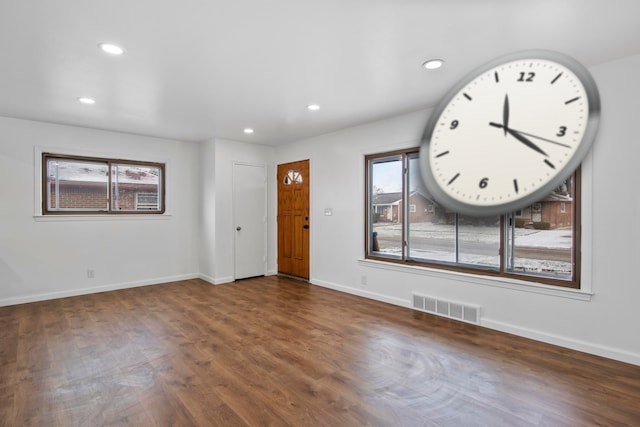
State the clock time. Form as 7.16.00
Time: 11.19.17
